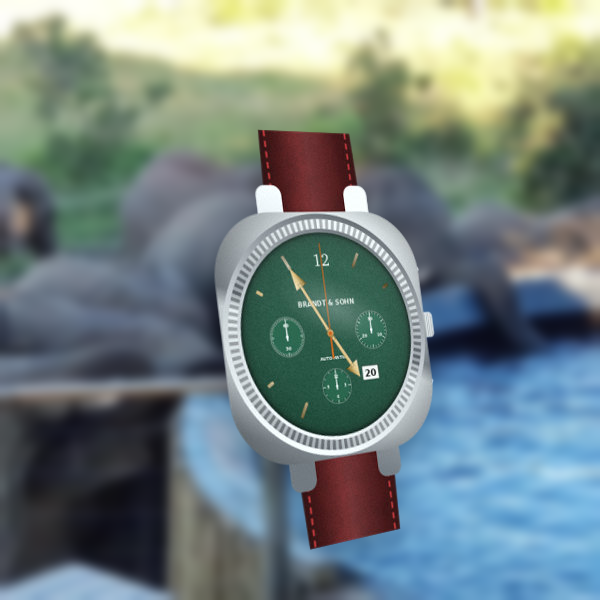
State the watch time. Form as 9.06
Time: 4.55
